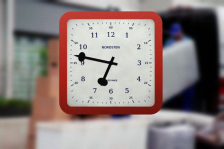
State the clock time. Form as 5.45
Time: 6.47
